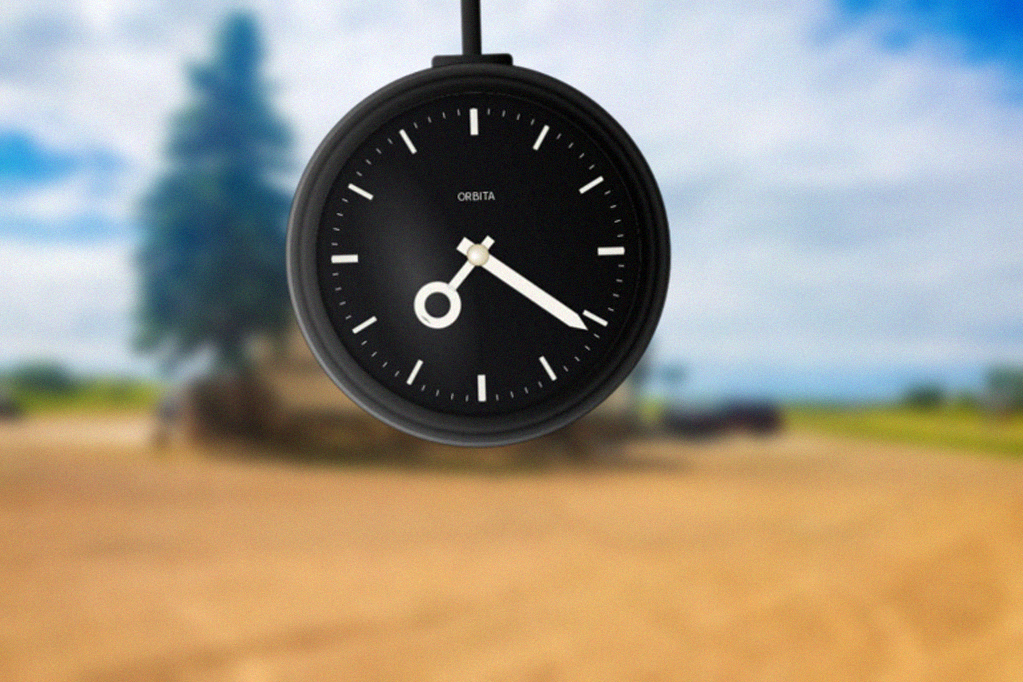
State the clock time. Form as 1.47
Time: 7.21
